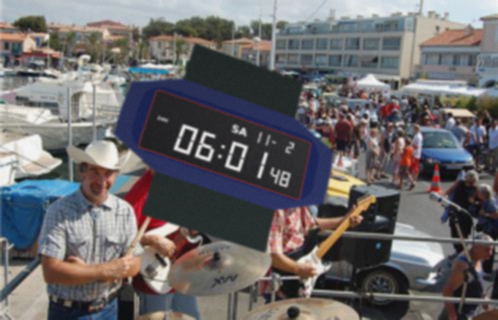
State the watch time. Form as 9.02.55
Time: 6.01.48
